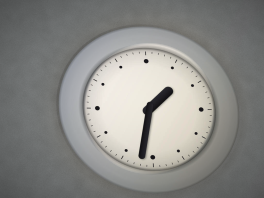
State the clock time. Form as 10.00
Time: 1.32
